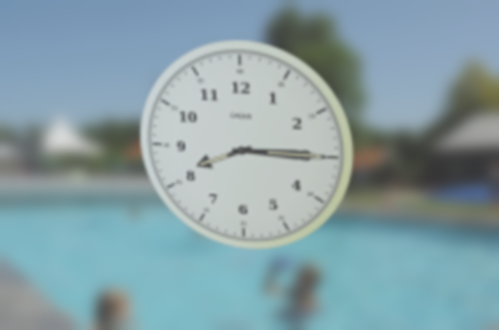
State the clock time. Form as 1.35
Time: 8.15
